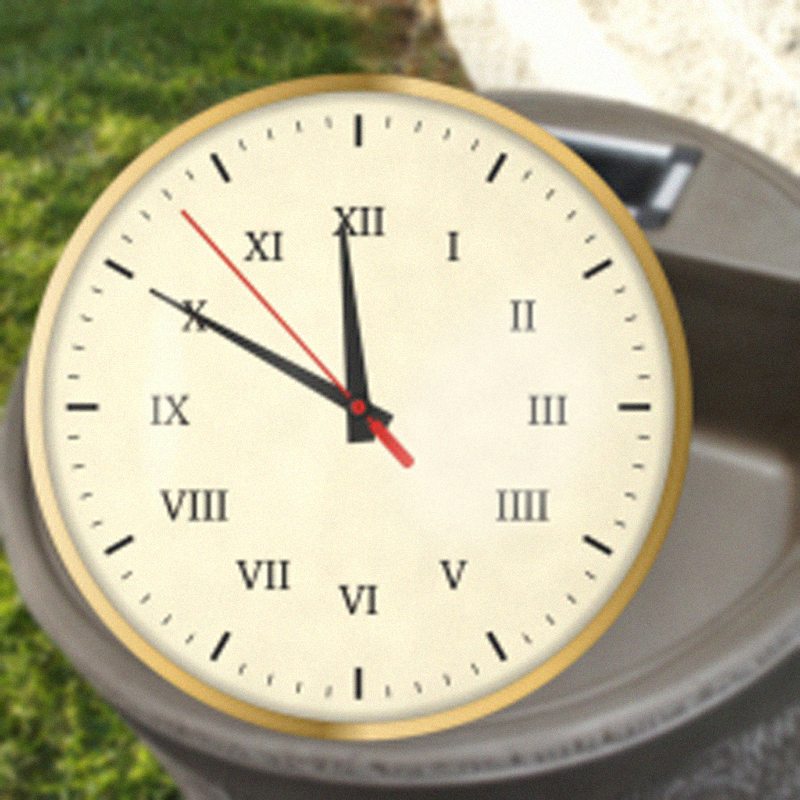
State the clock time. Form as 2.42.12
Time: 11.49.53
